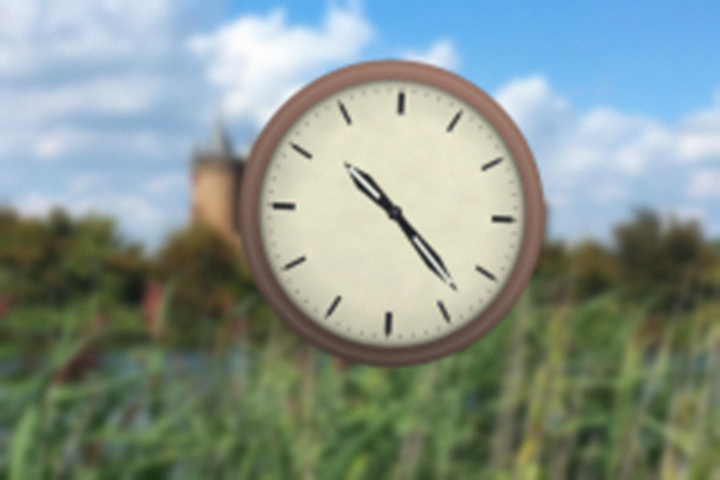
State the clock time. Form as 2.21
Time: 10.23
